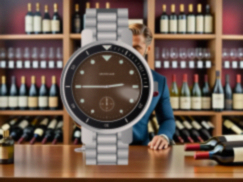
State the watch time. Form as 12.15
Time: 2.45
